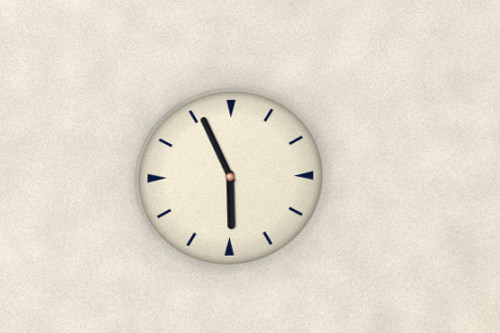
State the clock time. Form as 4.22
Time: 5.56
